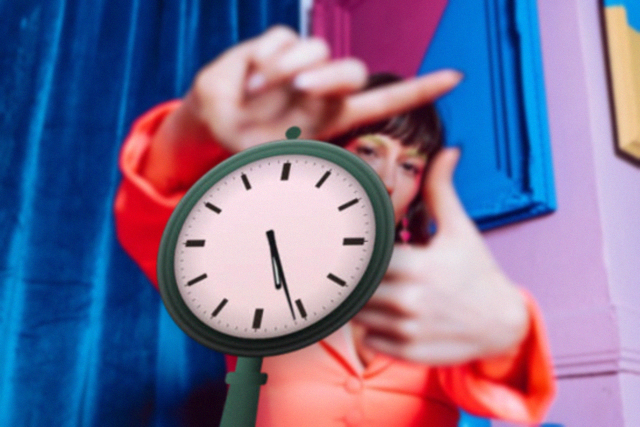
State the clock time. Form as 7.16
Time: 5.26
